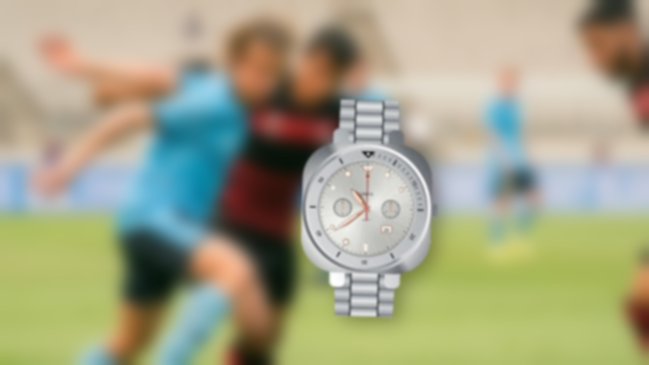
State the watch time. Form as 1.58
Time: 10.39
